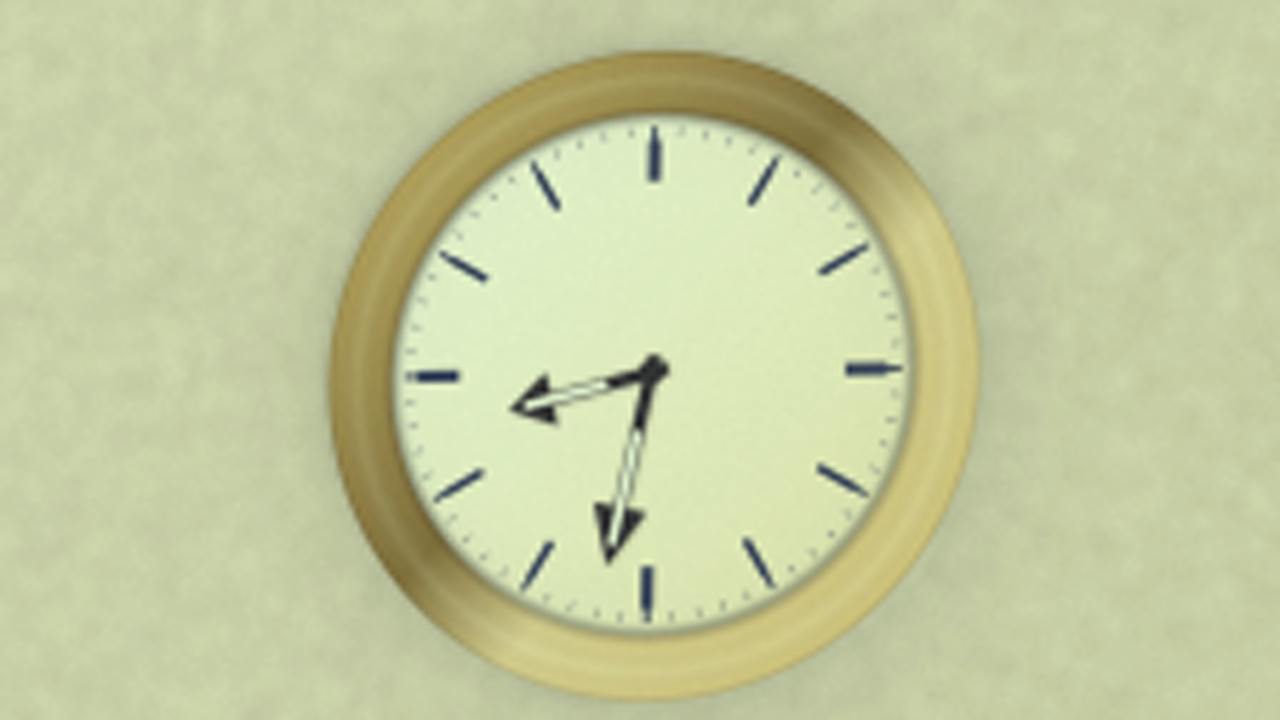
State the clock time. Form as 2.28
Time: 8.32
